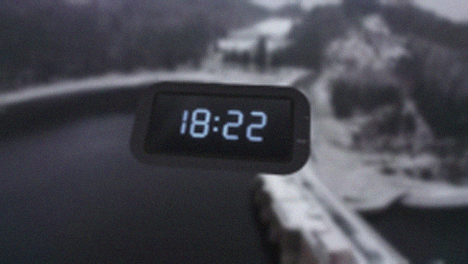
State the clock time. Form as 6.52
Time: 18.22
